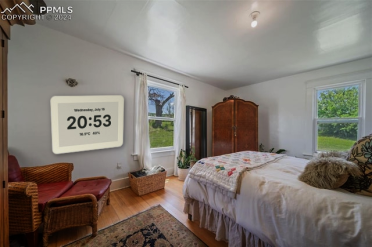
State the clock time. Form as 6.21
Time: 20.53
